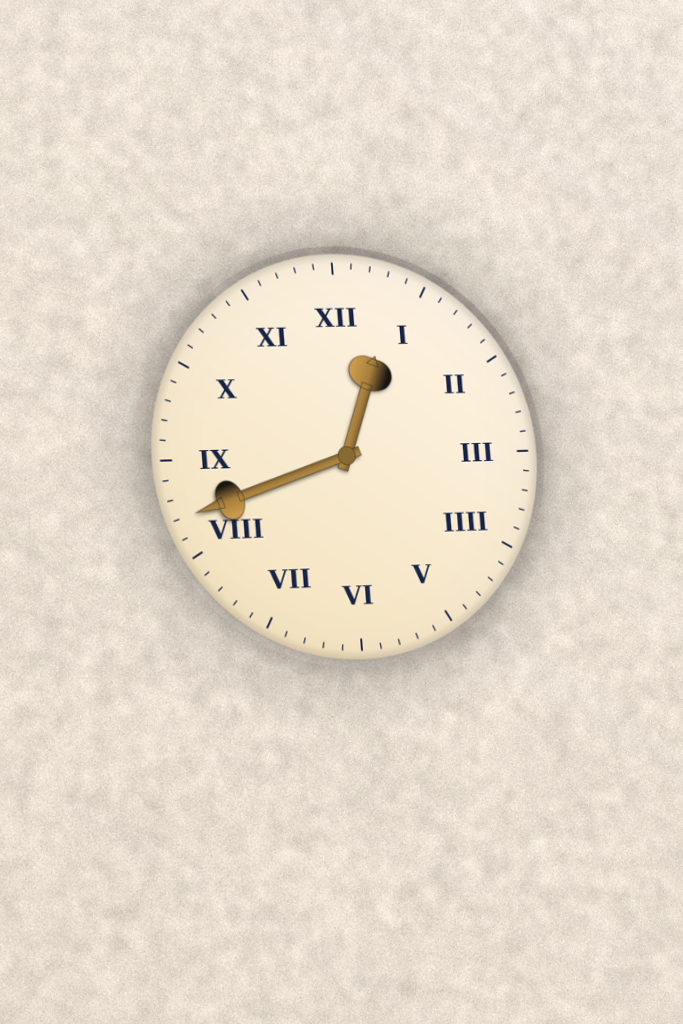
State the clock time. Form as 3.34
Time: 12.42
